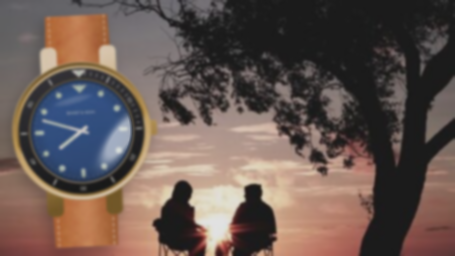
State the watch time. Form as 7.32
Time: 7.48
